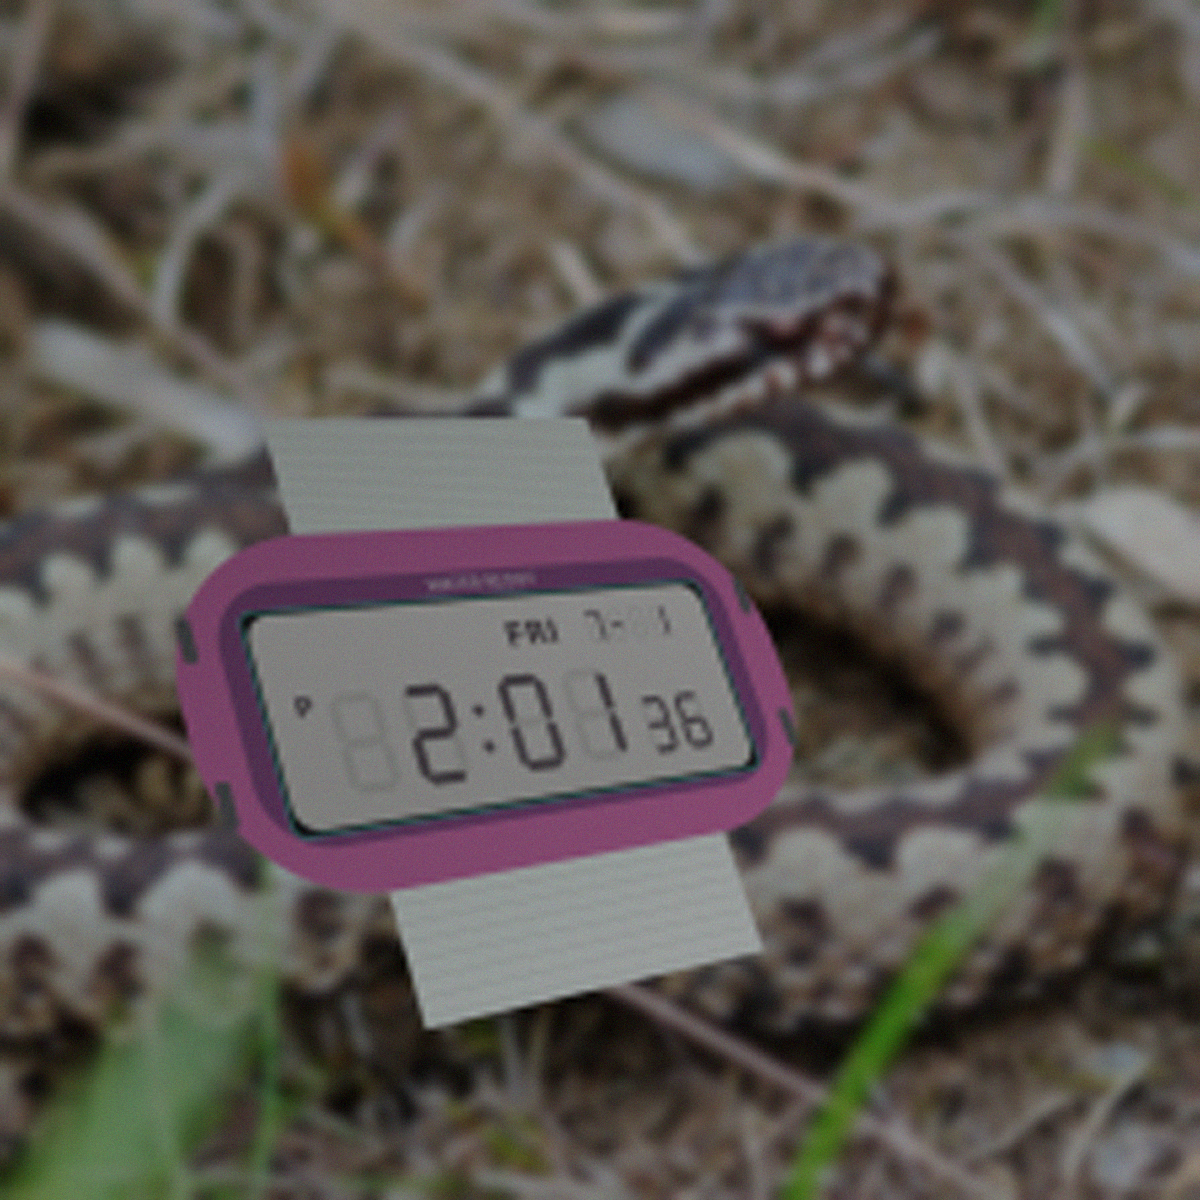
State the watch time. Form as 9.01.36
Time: 2.01.36
